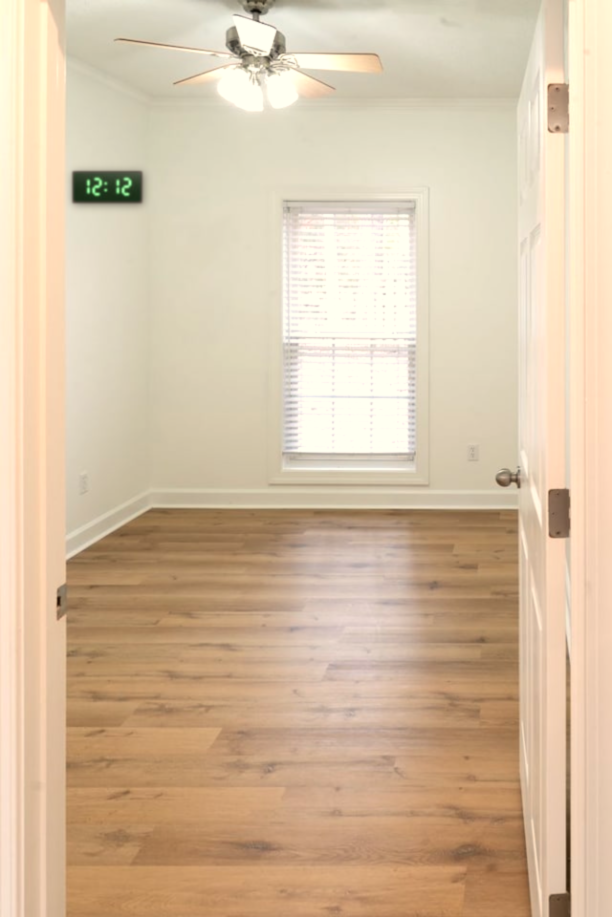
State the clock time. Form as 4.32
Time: 12.12
